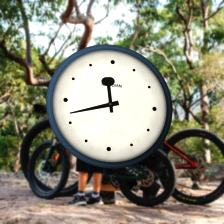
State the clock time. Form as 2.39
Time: 11.42
